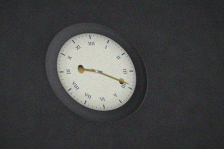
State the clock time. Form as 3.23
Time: 9.19
